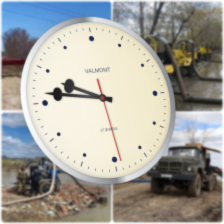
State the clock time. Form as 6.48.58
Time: 9.46.29
